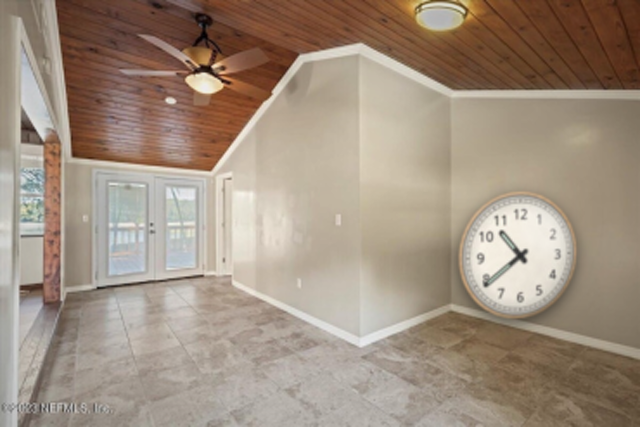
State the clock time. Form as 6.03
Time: 10.39
